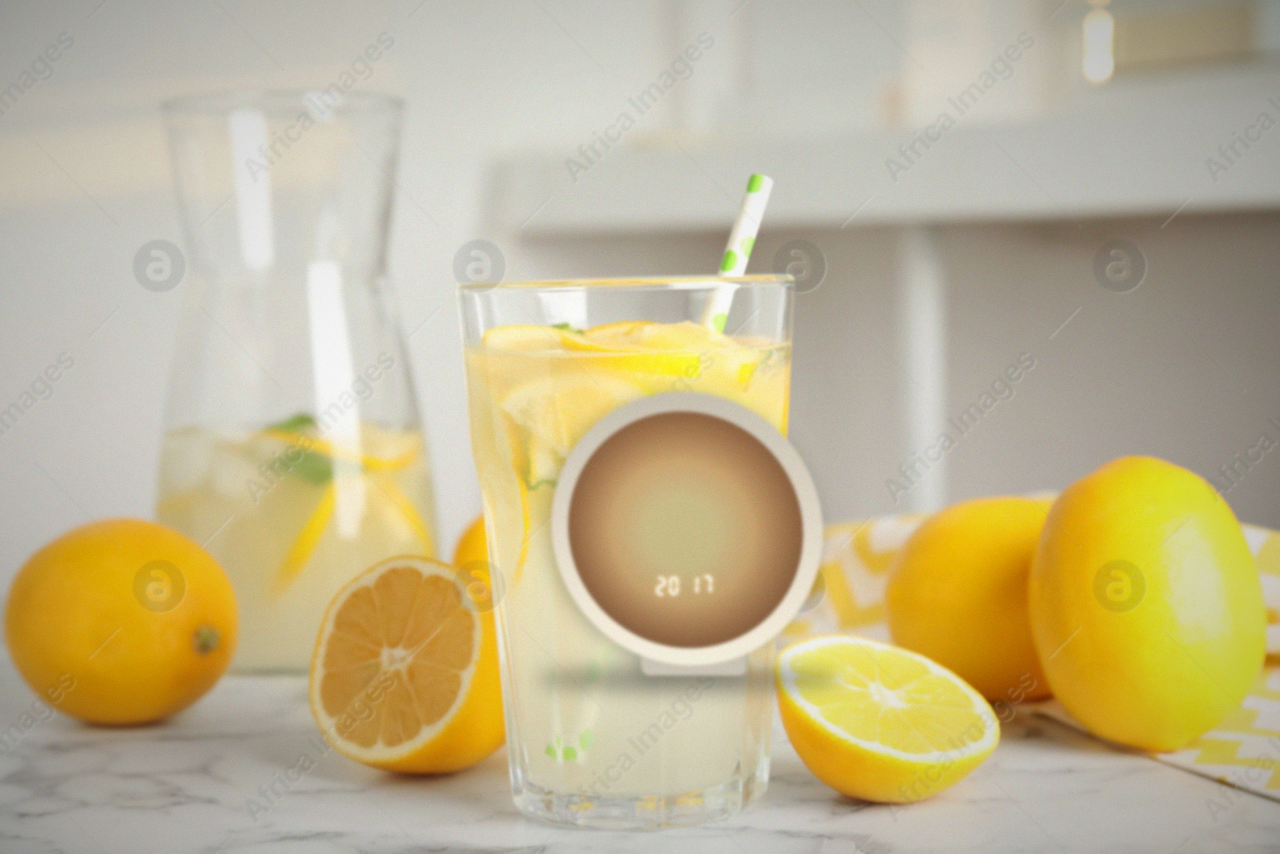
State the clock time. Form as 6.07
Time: 20.17
